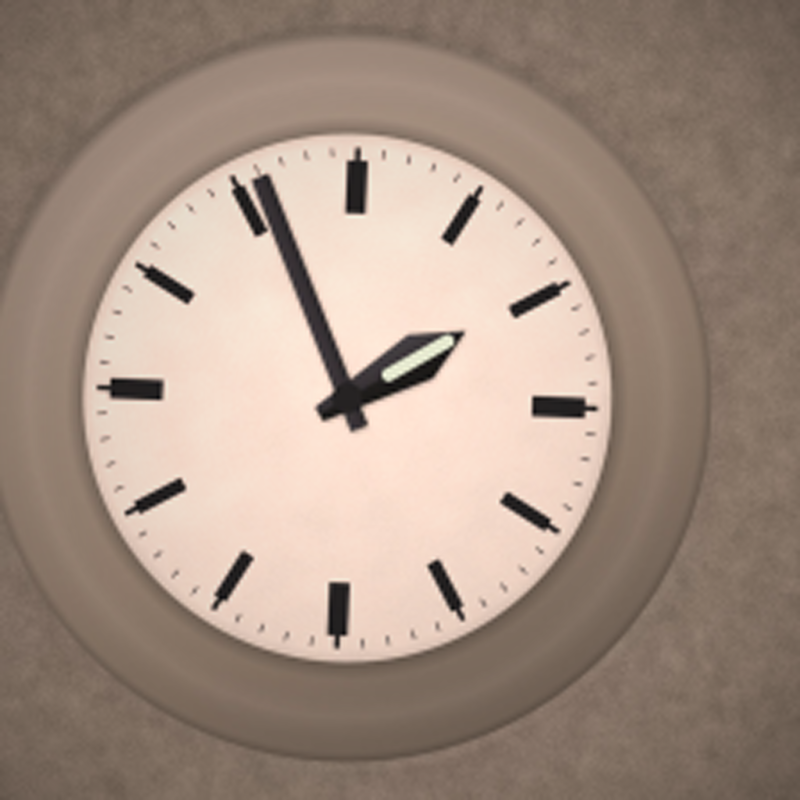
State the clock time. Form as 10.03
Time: 1.56
